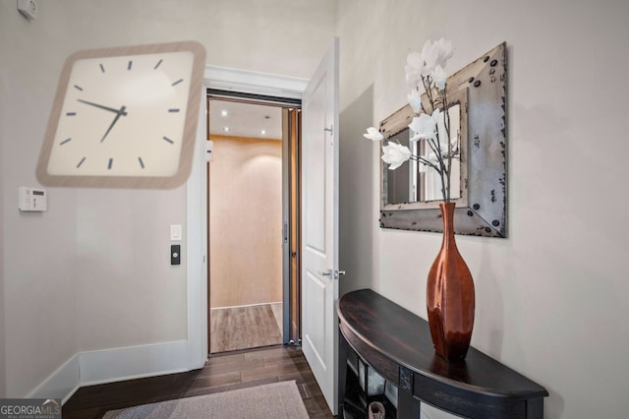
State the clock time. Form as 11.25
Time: 6.48
